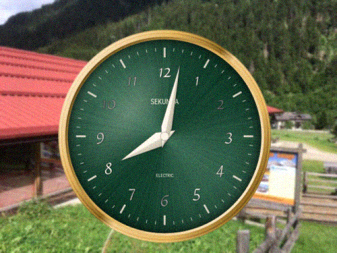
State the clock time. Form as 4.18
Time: 8.02
